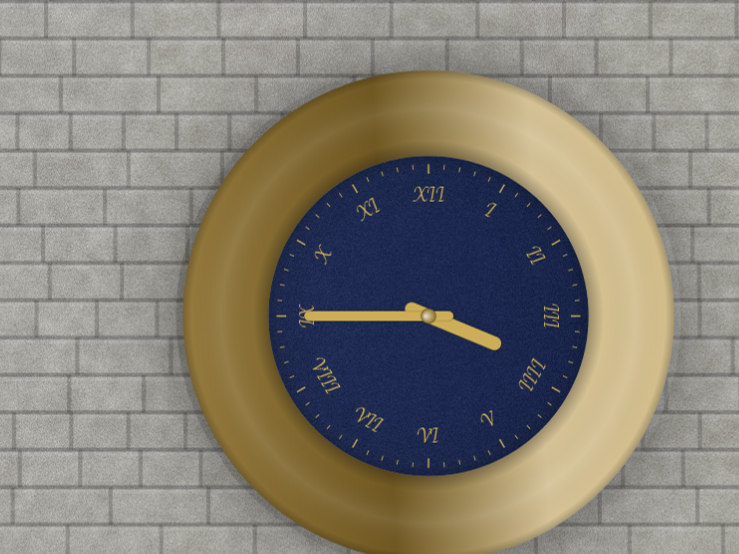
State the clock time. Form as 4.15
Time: 3.45
